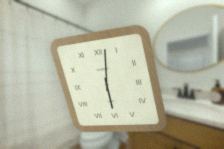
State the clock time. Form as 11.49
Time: 6.02
